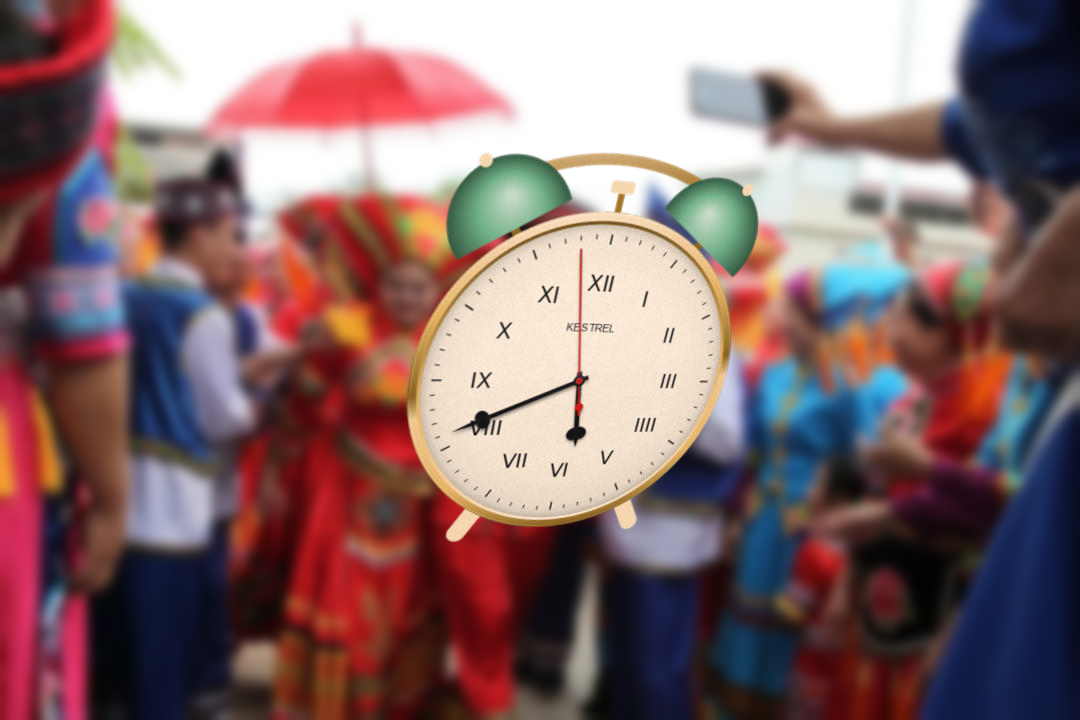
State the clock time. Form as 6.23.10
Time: 5.40.58
